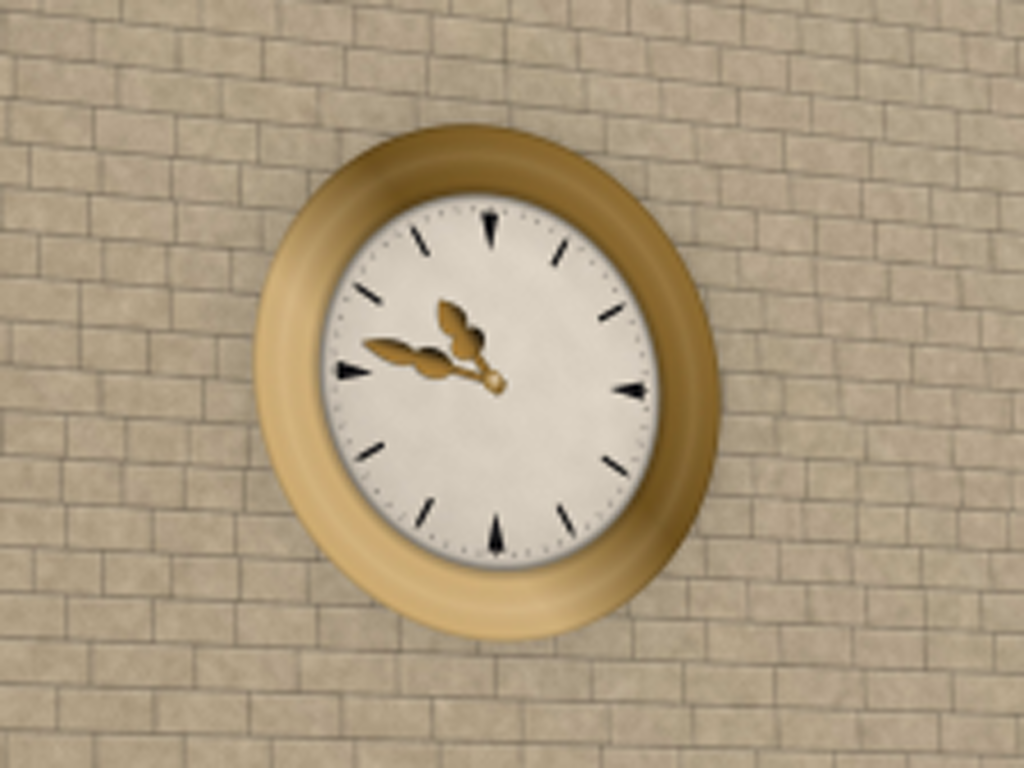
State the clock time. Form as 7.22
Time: 10.47
